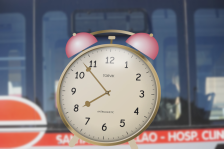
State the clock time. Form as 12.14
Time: 7.53
